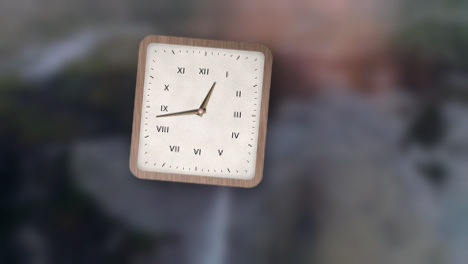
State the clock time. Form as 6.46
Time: 12.43
